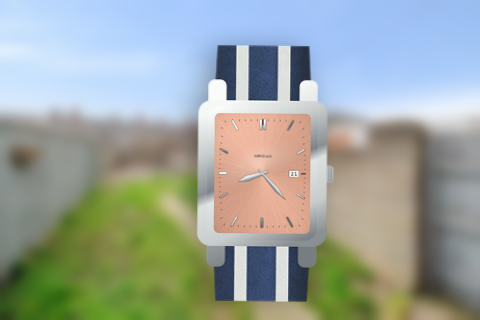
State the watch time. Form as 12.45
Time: 8.23
